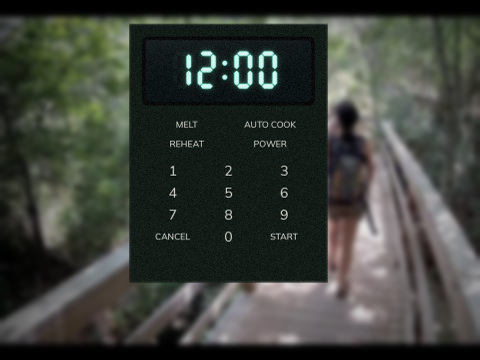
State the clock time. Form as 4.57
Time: 12.00
